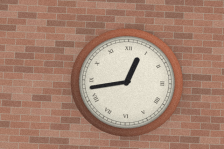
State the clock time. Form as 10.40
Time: 12.43
